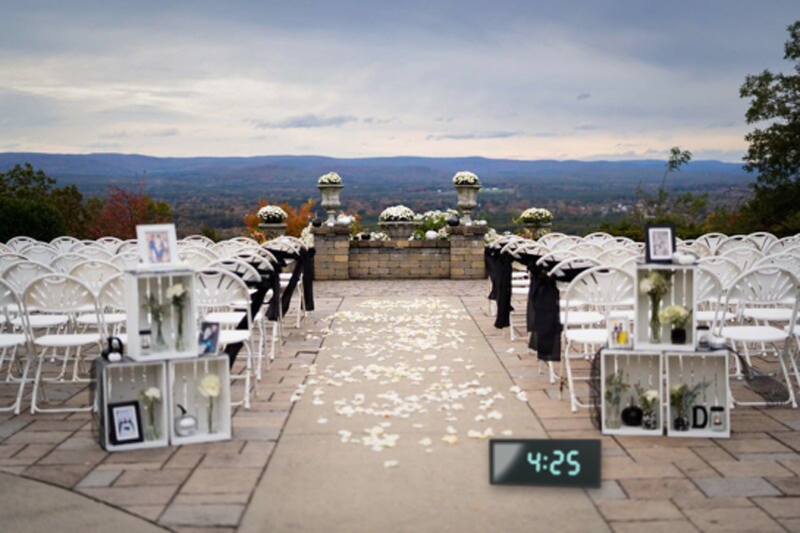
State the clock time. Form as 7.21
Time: 4.25
